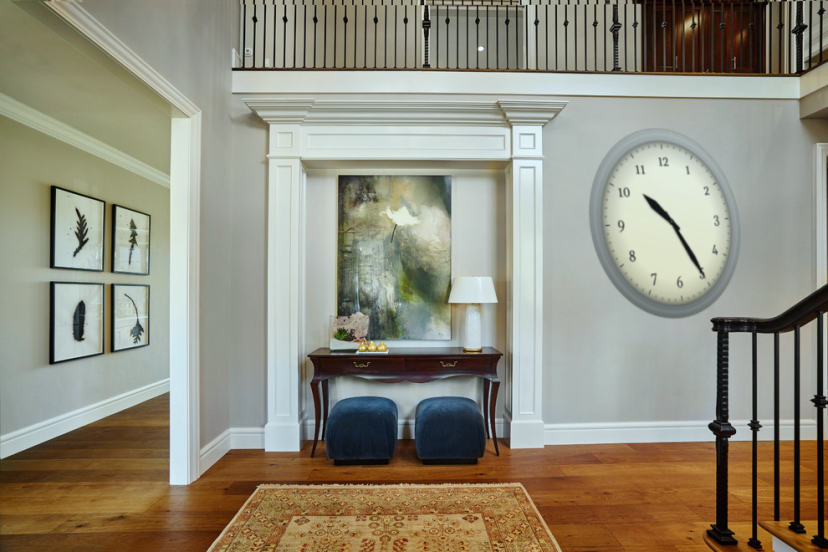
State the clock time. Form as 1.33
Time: 10.25
